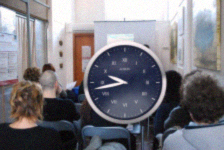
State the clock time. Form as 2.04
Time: 9.43
